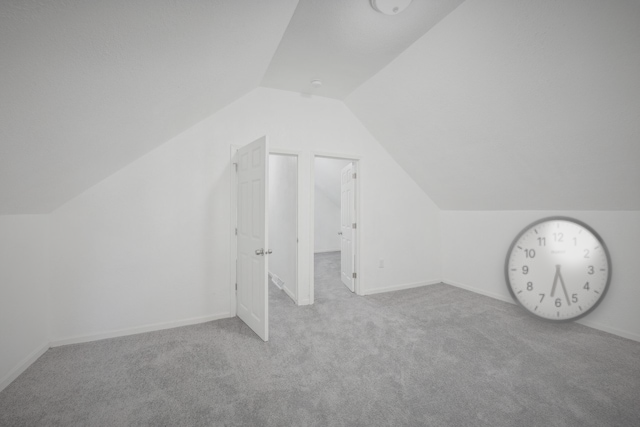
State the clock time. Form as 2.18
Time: 6.27
